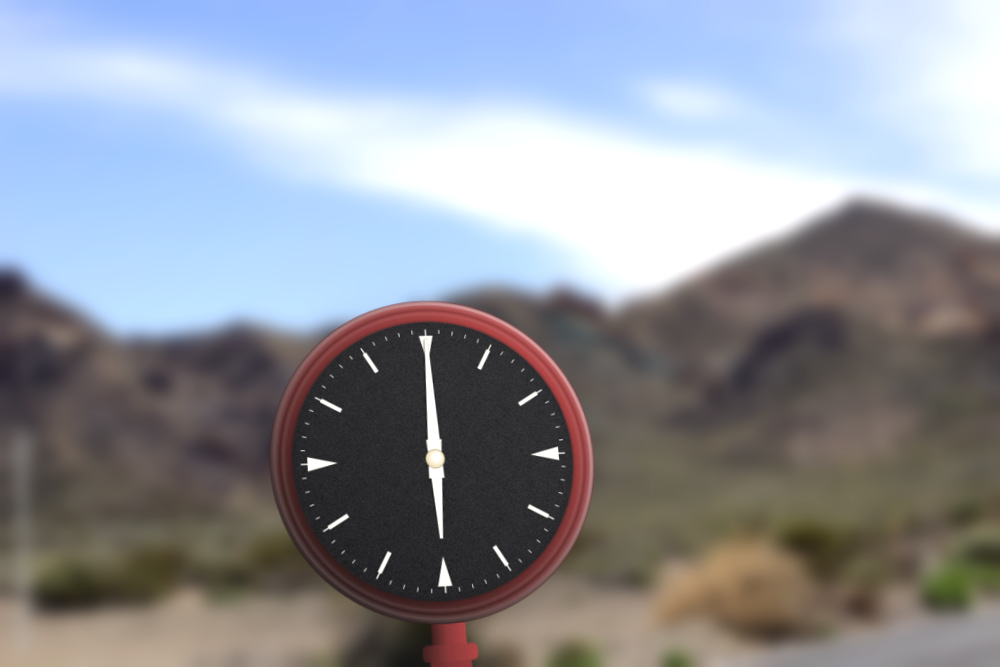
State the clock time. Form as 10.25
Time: 6.00
